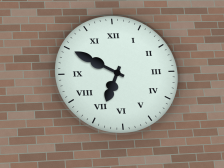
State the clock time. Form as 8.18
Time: 6.50
